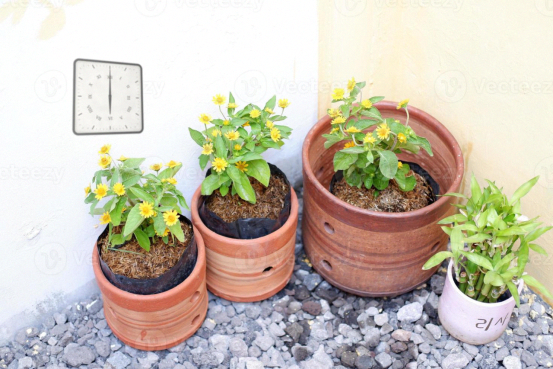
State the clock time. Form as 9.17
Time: 6.00
